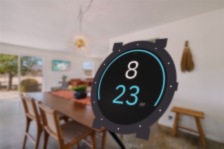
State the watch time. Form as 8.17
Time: 8.23
